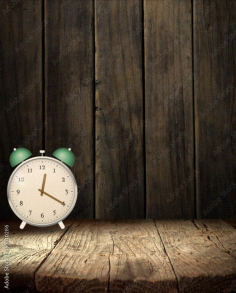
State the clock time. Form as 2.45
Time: 12.20
